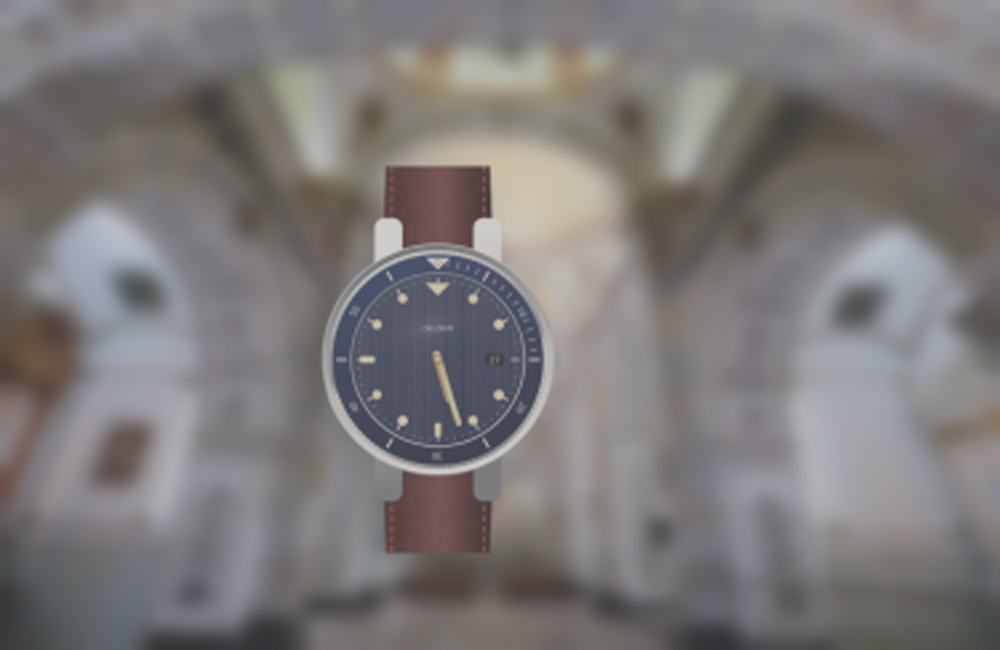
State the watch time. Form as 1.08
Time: 5.27
